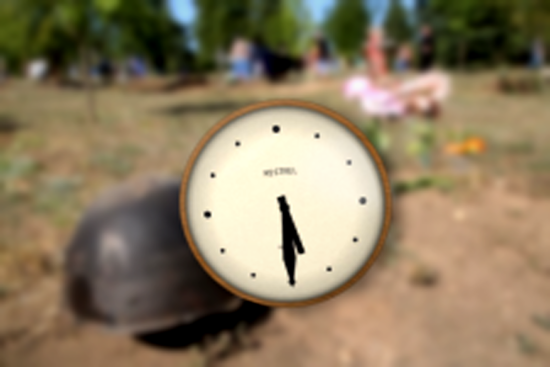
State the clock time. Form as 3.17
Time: 5.30
